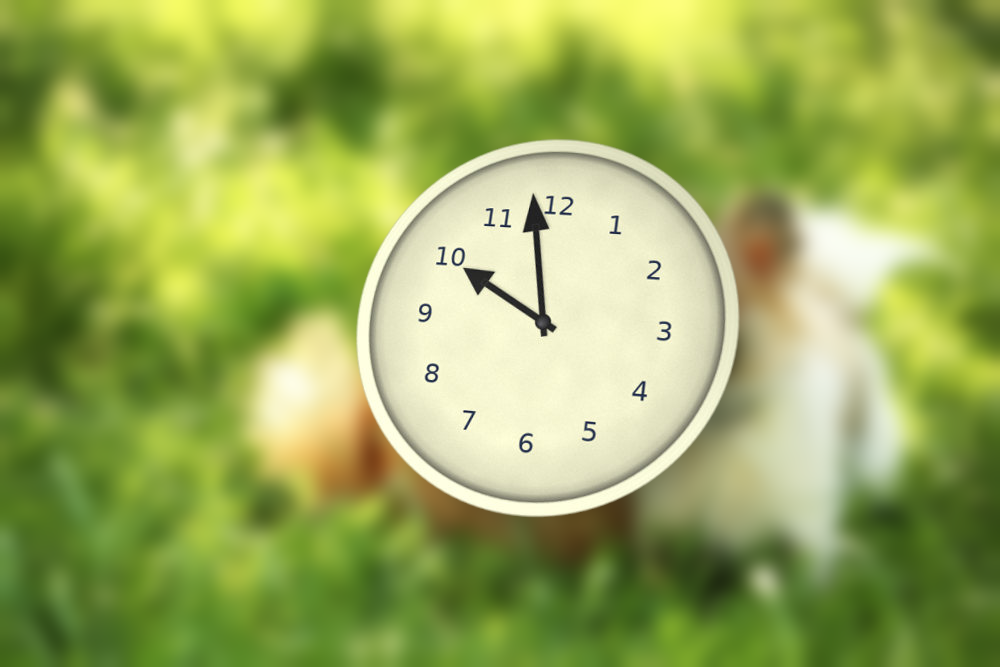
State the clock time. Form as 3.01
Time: 9.58
